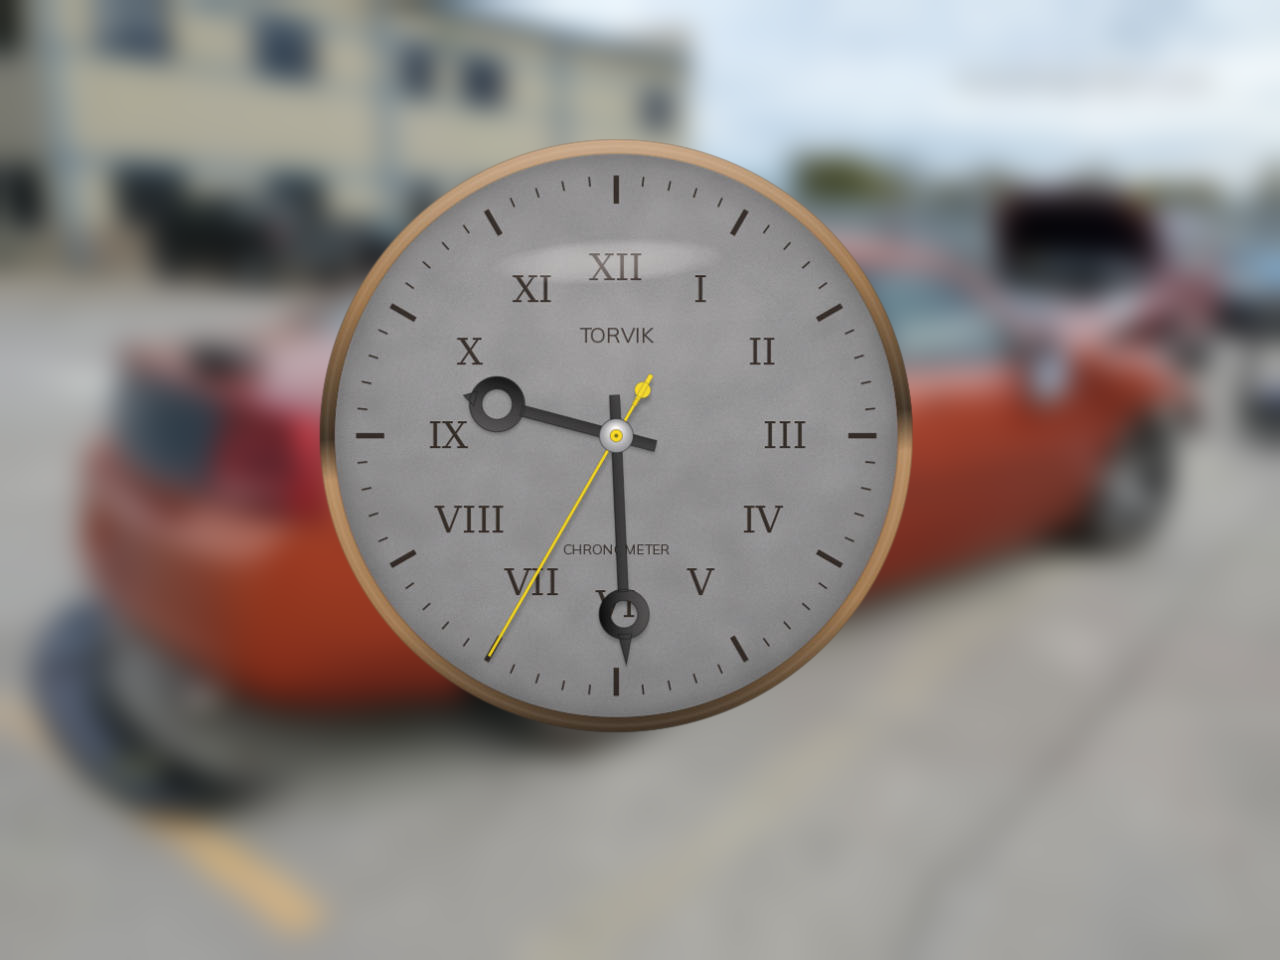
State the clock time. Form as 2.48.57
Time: 9.29.35
